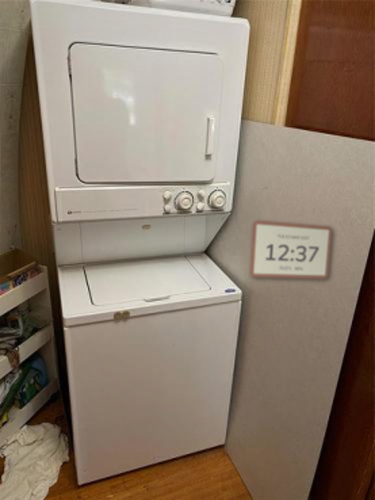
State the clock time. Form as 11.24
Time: 12.37
